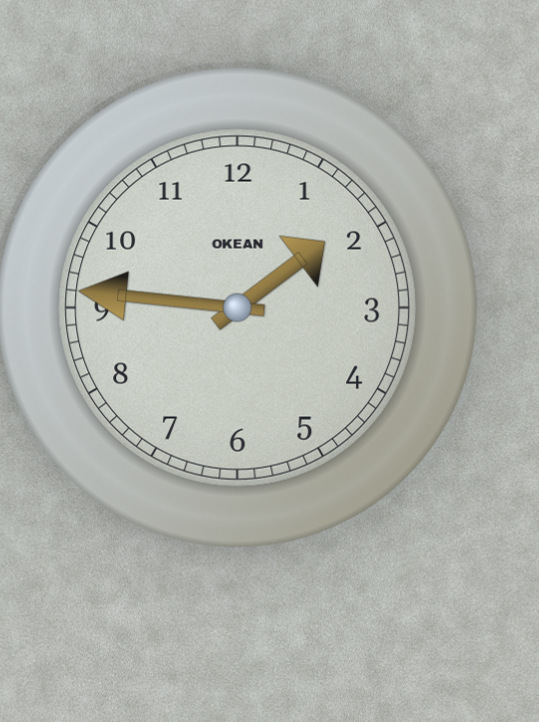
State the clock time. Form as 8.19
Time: 1.46
